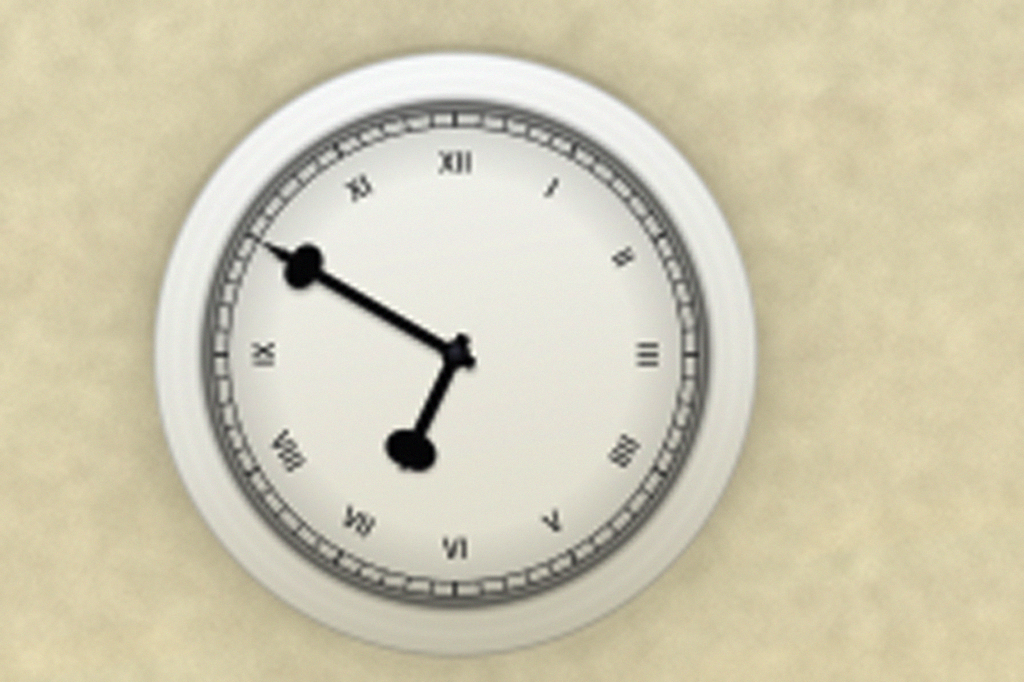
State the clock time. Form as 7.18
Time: 6.50
